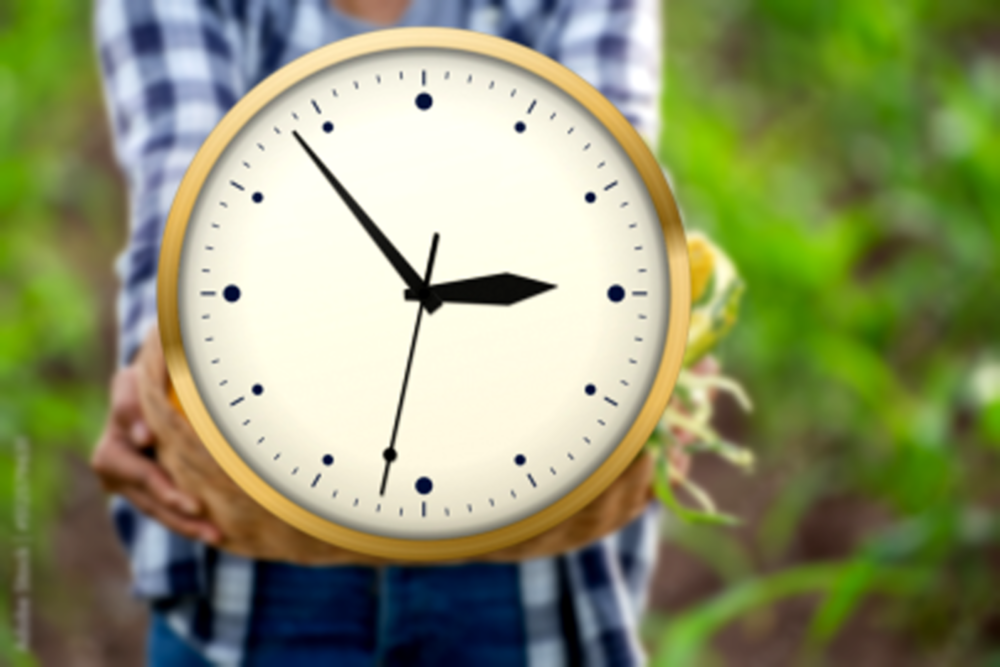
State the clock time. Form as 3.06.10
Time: 2.53.32
